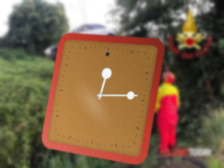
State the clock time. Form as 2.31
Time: 12.14
